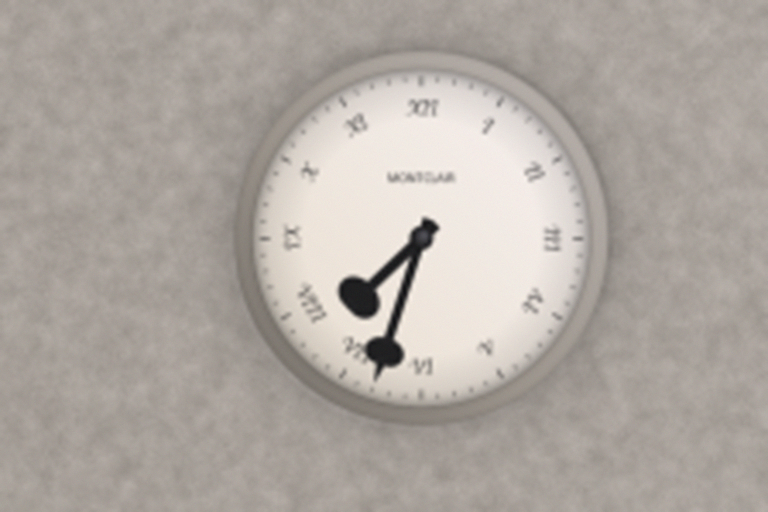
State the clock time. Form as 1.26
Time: 7.33
